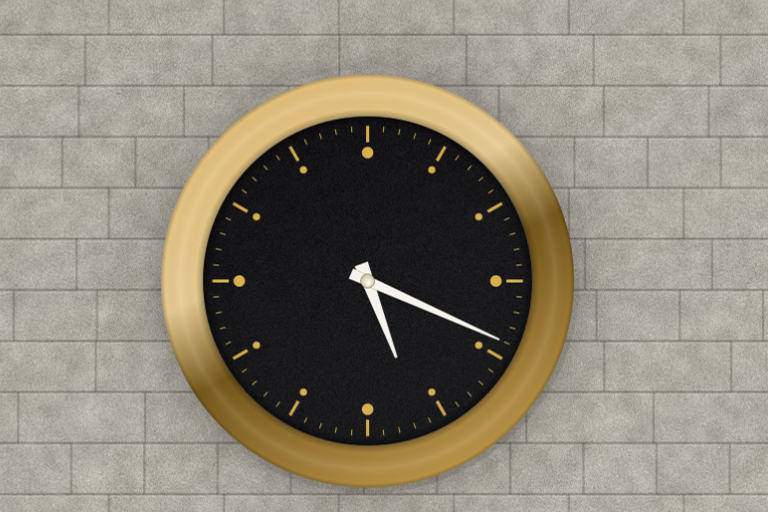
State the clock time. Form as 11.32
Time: 5.19
